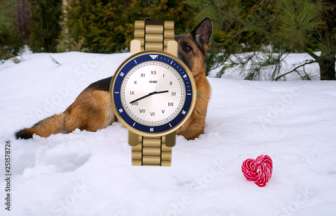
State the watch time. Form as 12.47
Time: 2.41
